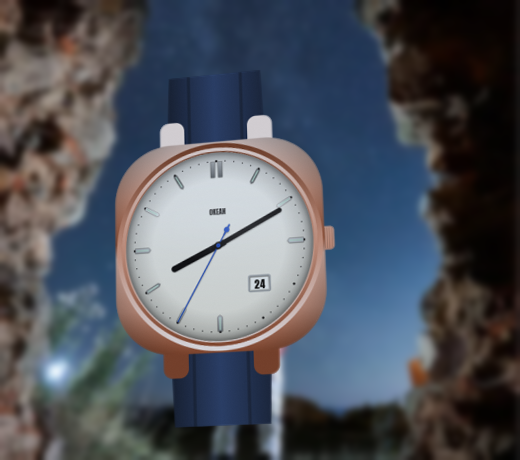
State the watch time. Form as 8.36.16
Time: 8.10.35
